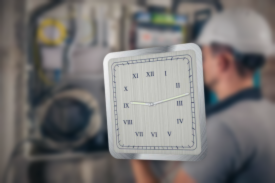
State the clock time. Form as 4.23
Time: 9.13
